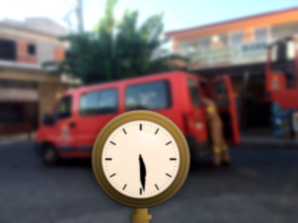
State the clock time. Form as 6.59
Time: 5.29
